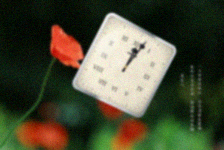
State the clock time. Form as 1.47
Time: 12.02
